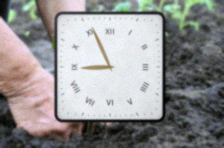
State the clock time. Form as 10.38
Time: 8.56
